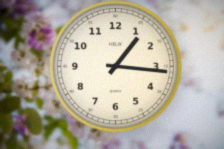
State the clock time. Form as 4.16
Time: 1.16
